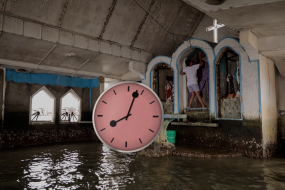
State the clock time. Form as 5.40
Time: 8.03
